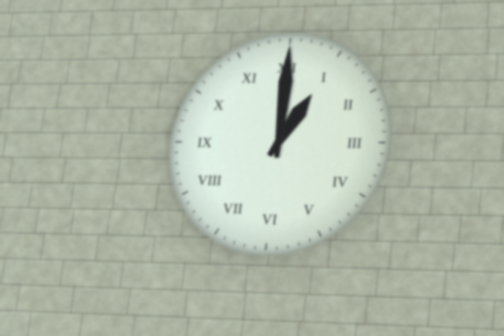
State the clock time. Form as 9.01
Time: 1.00
